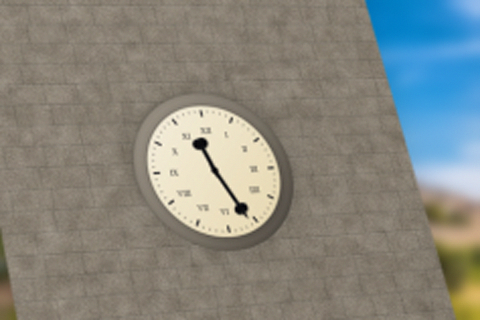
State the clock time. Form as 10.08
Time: 11.26
